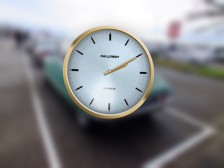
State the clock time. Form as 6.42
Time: 2.10
